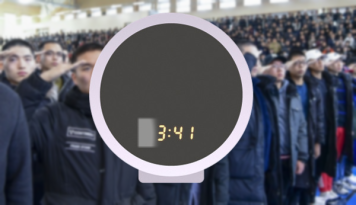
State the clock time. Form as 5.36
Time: 3.41
